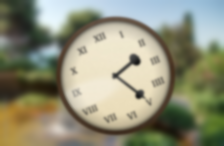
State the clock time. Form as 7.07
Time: 2.25
